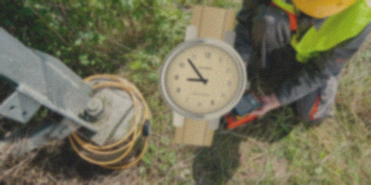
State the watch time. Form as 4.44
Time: 8.53
